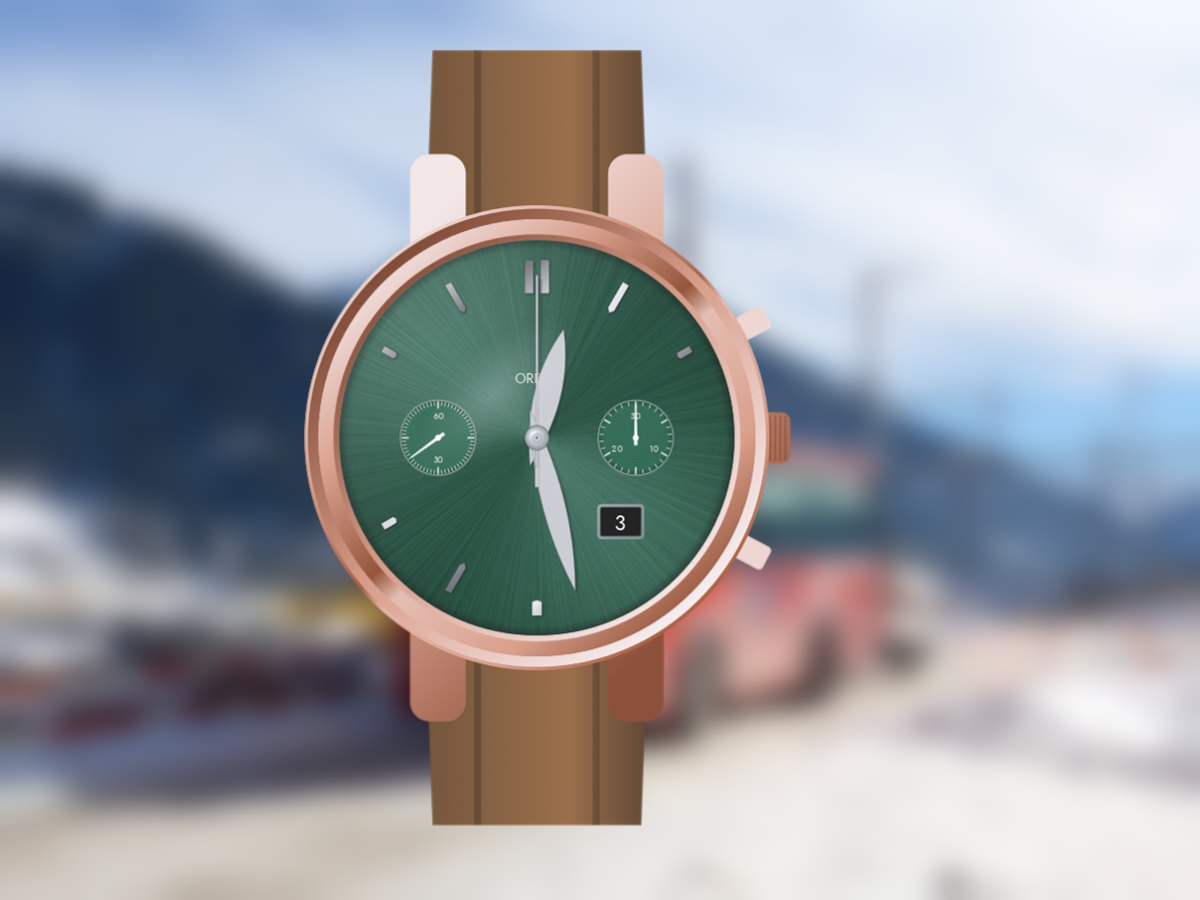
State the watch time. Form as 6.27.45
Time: 12.27.39
